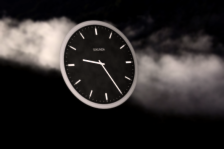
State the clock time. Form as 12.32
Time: 9.25
